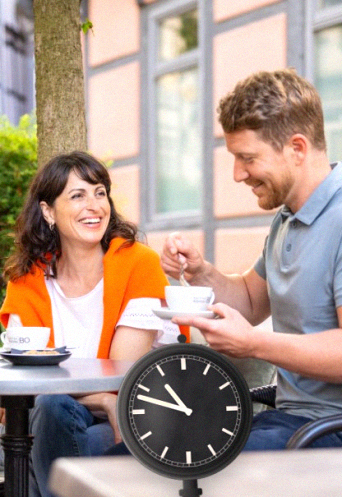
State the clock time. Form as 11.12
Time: 10.48
